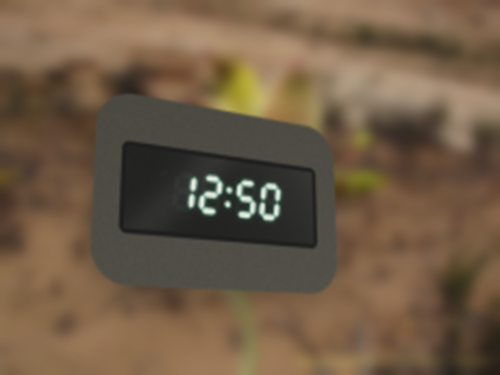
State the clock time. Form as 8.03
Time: 12.50
